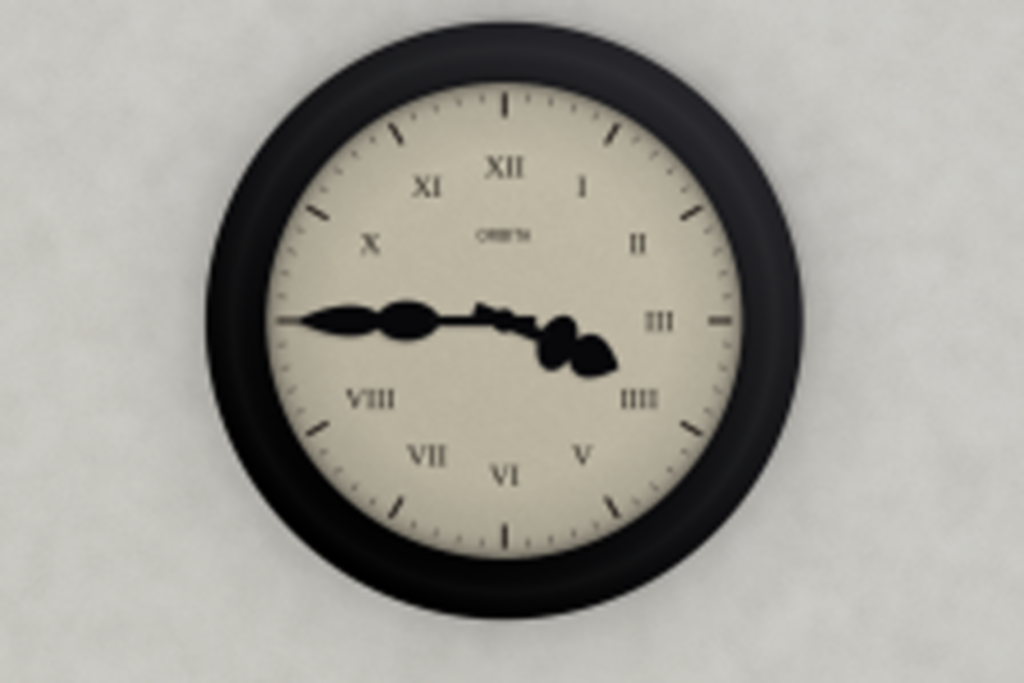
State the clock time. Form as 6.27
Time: 3.45
